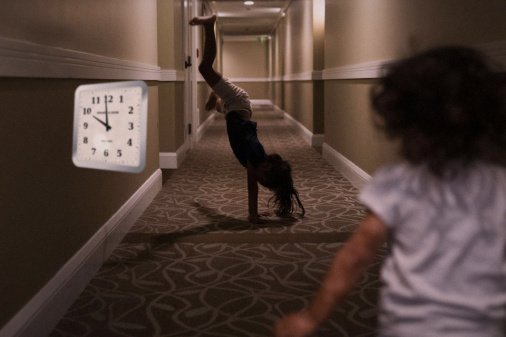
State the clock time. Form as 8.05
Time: 9.59
